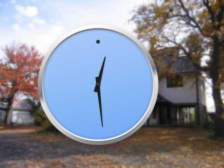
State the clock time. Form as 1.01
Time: 12.29
